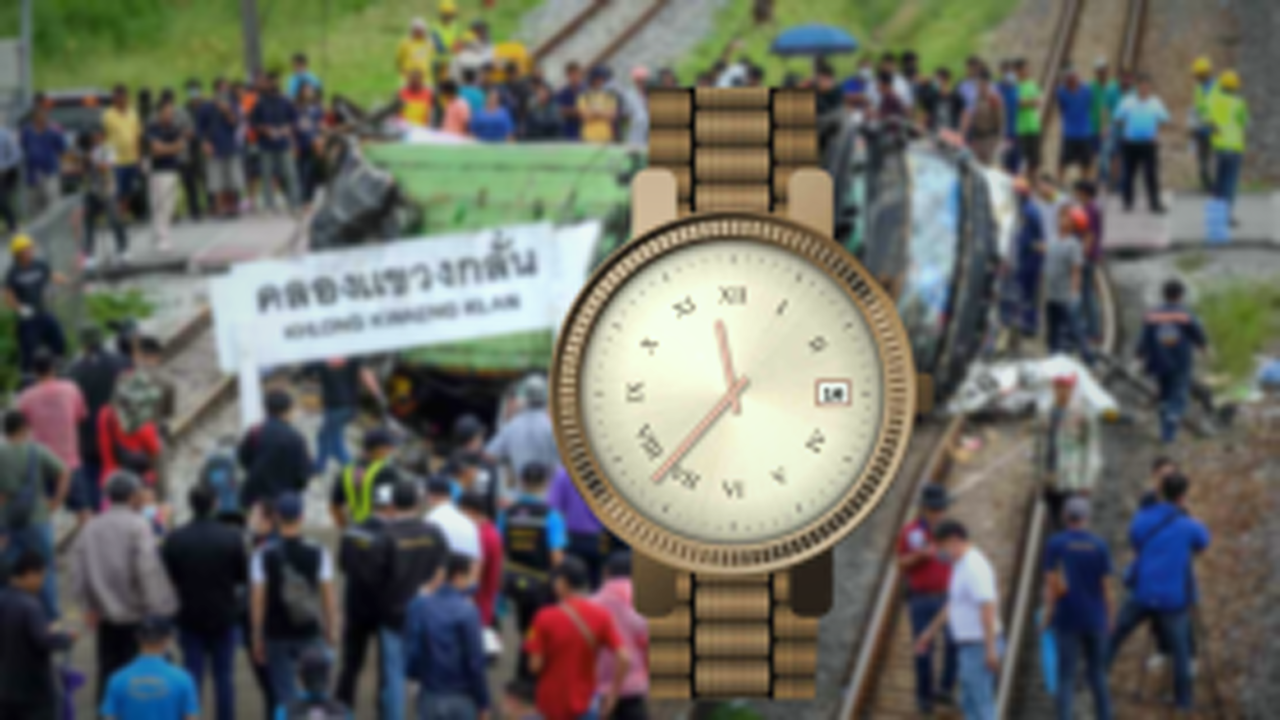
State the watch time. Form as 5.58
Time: 11.37
